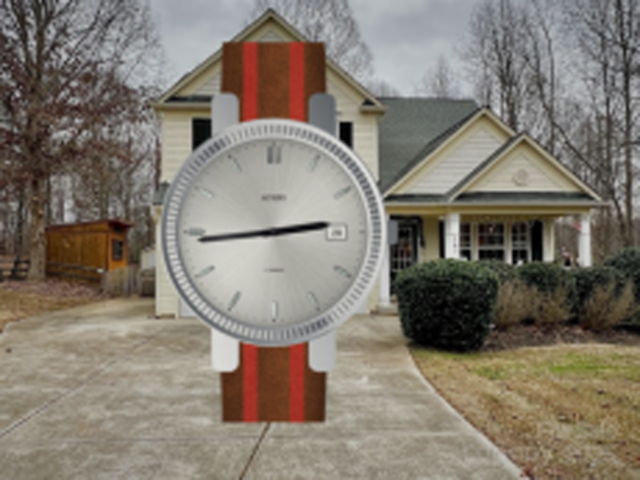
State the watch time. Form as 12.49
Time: 2.44
